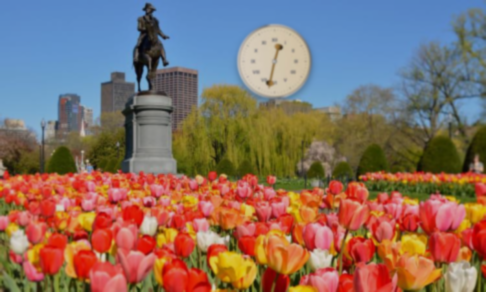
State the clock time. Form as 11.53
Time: 12.32
